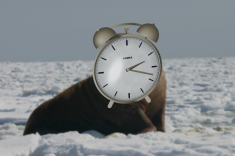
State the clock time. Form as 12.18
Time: 2.18
